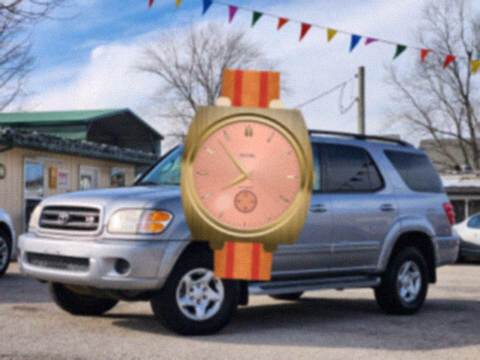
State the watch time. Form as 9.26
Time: 7.53
